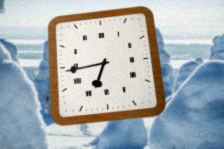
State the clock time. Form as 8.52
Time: 6.44
